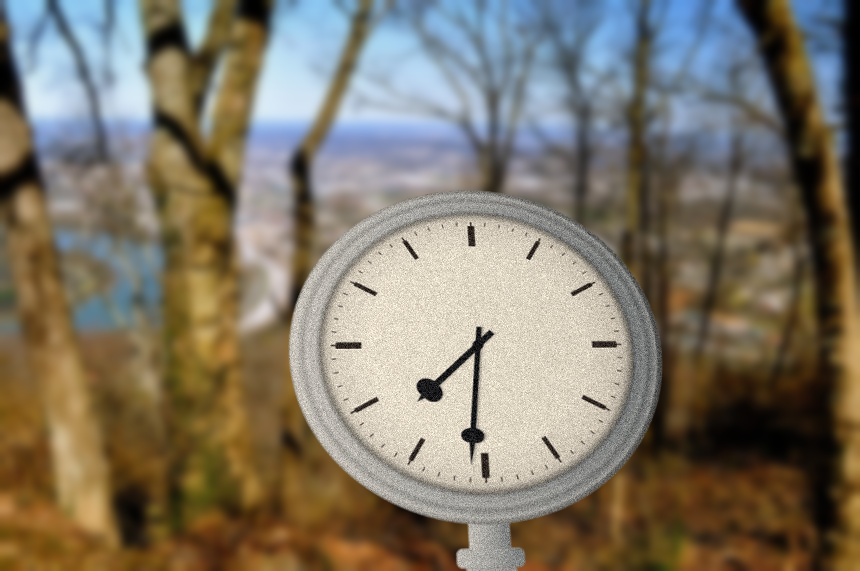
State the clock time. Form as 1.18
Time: 7.31
